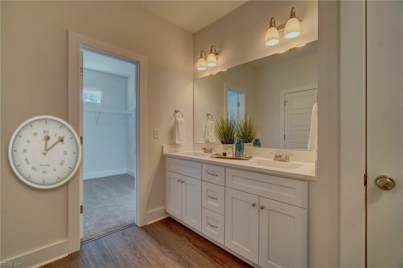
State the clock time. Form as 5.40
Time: 12.08
